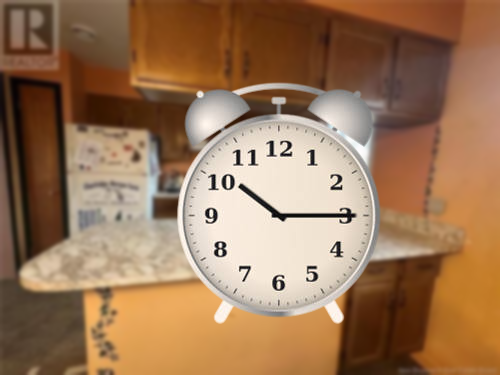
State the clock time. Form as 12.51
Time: 10.15
